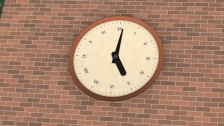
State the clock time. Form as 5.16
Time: 5.01
